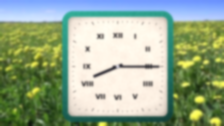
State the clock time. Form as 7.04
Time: 8.15
